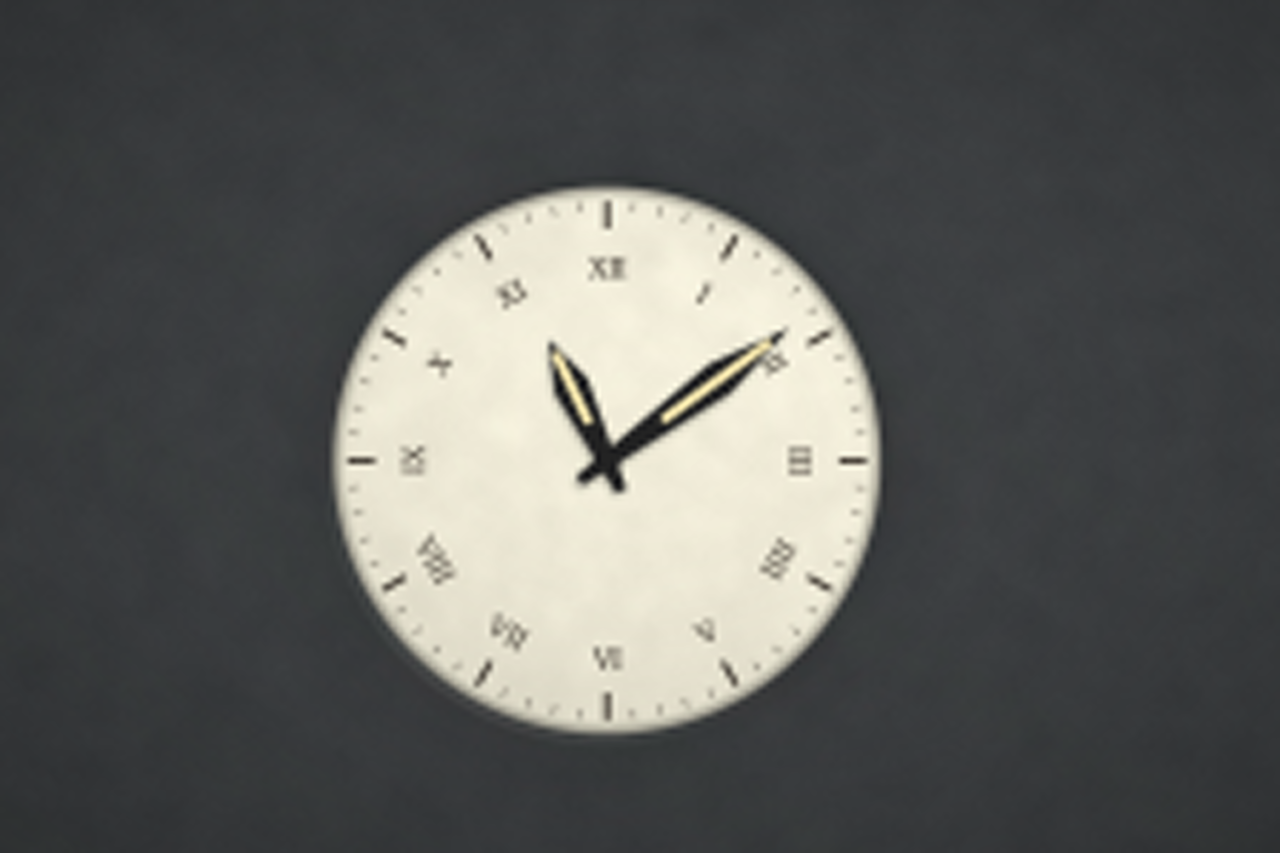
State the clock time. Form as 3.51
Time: 11.09
